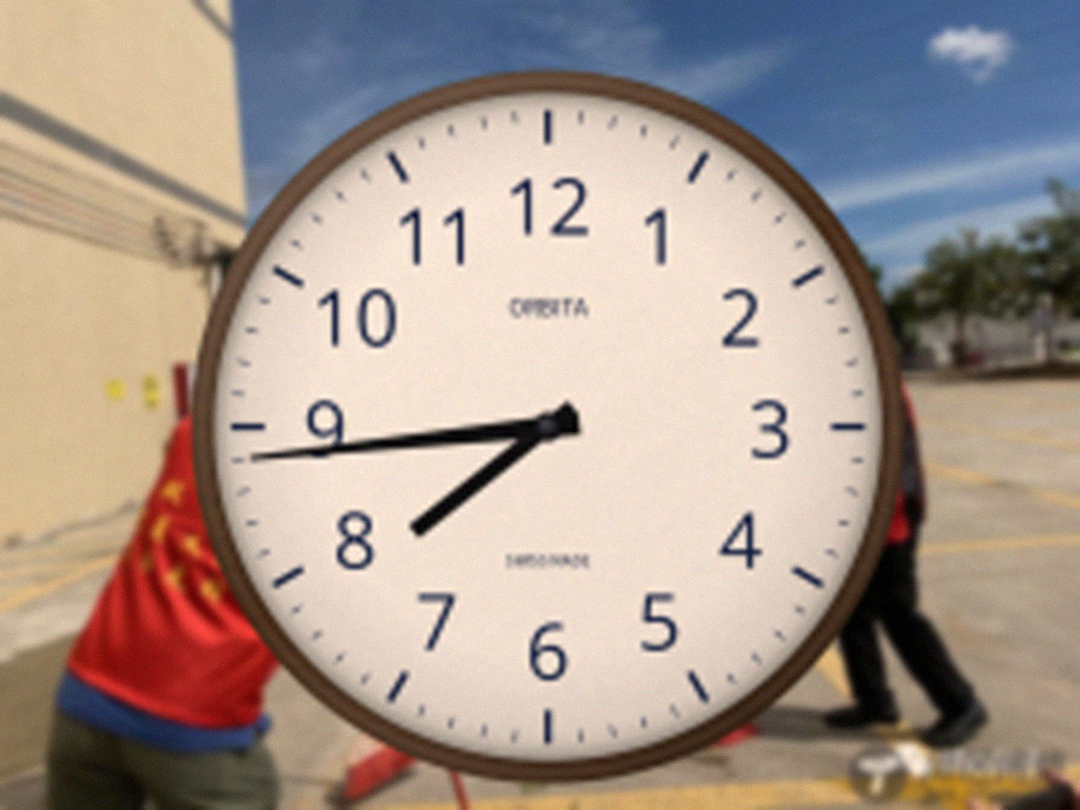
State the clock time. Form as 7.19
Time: 7.44
